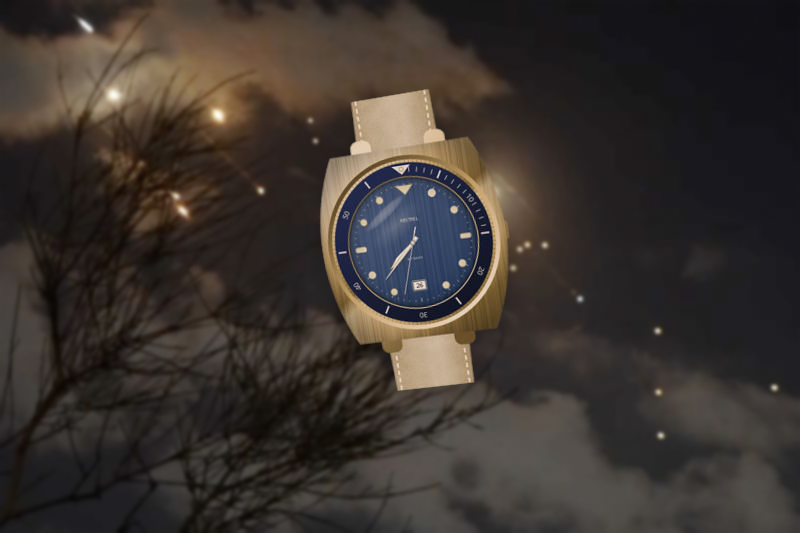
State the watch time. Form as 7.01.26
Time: 7.37.33
